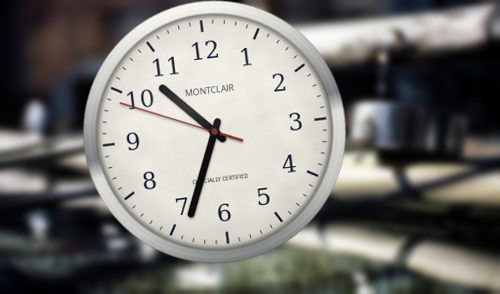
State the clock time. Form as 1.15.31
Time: 10.33.49
